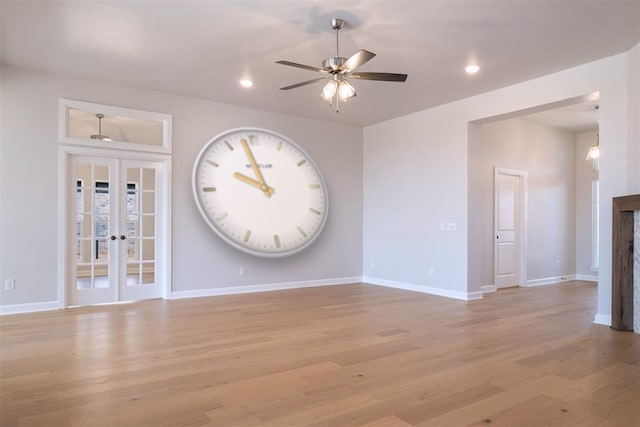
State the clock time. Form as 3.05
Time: 9.58
